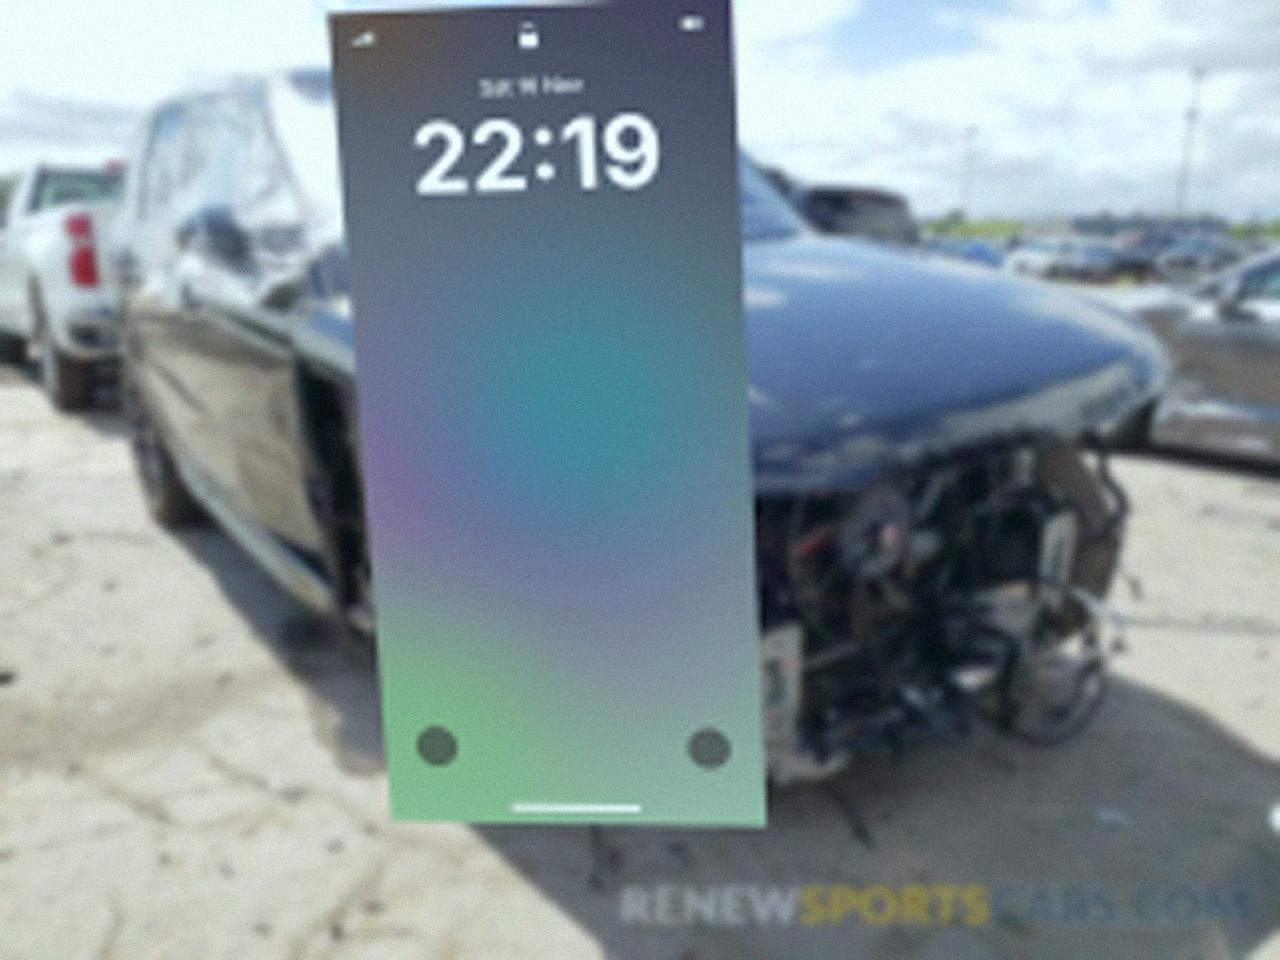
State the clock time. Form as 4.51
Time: 22.19
